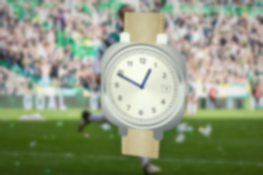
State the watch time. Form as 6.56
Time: 12.49
